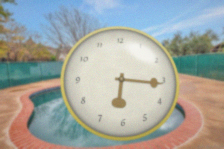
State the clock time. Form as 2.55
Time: 6.16
